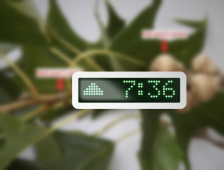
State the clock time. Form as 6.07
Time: 7.36
